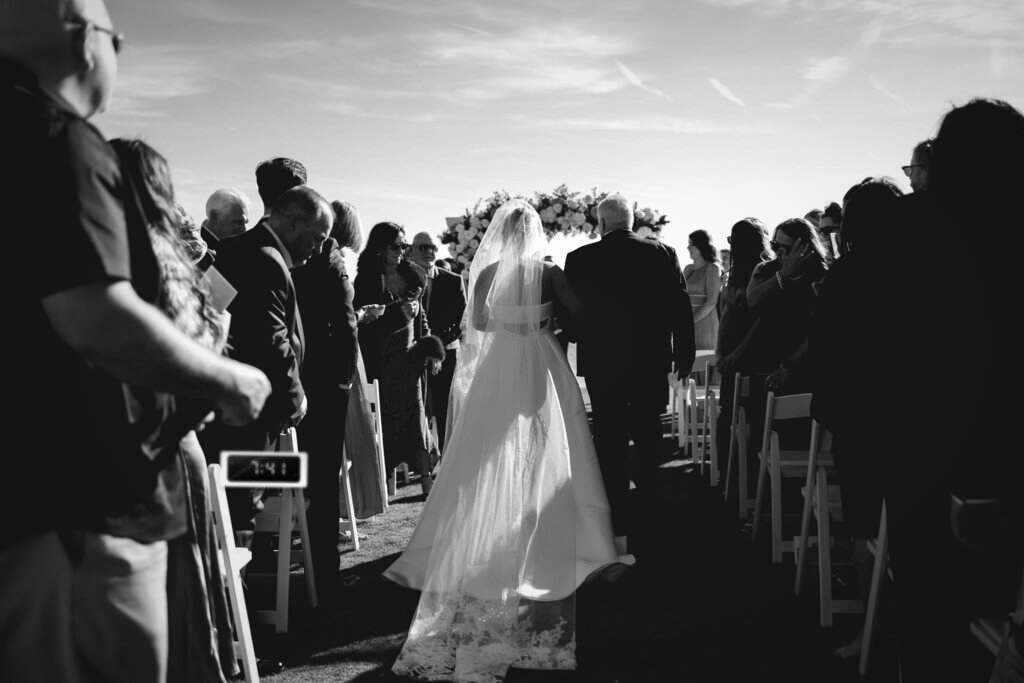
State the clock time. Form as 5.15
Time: 7.41
